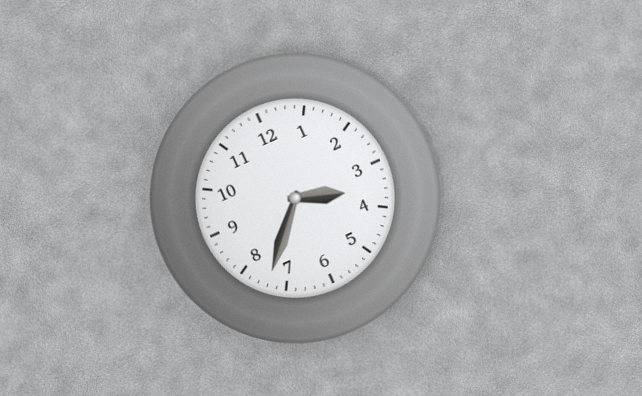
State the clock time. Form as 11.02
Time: 3.37
